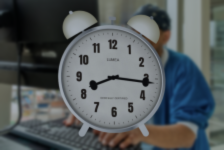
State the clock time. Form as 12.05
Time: 8.16
